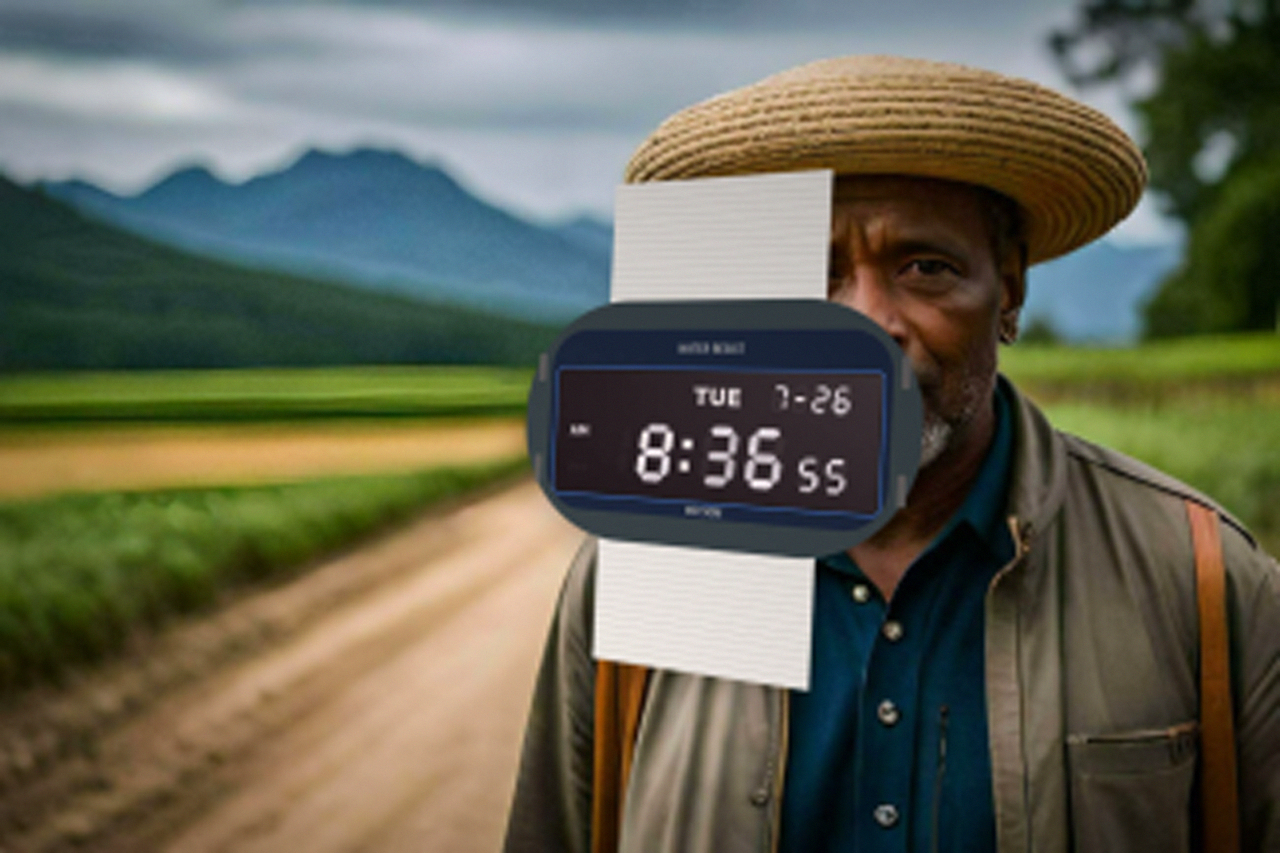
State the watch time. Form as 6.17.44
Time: 8.36.55
